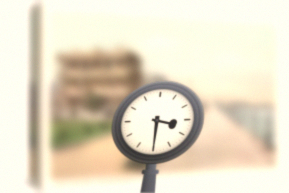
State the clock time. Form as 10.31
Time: 3.30
